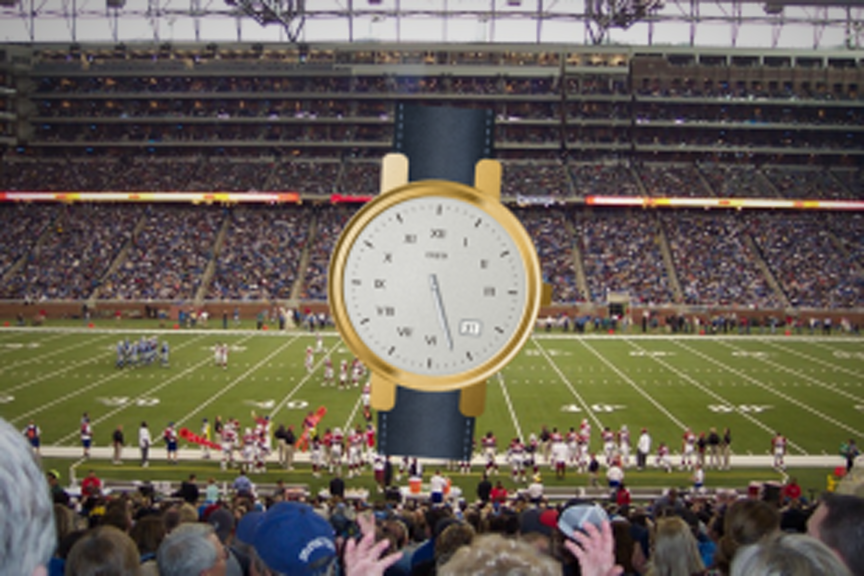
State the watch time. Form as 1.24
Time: 5.27
